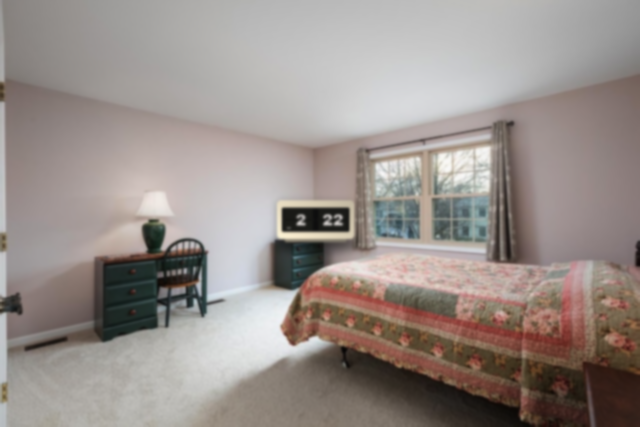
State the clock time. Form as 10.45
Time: 2.22
